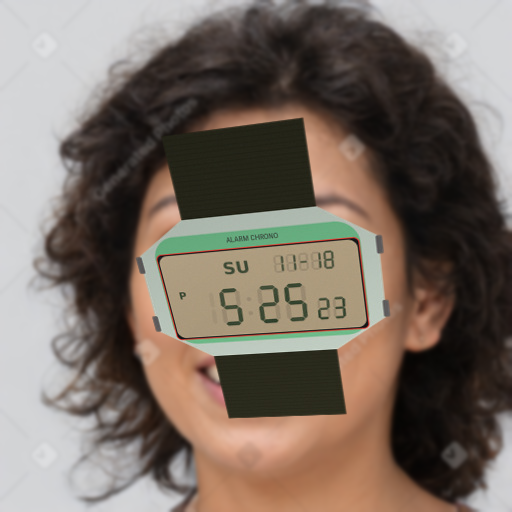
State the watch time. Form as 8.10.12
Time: 5.25.23
